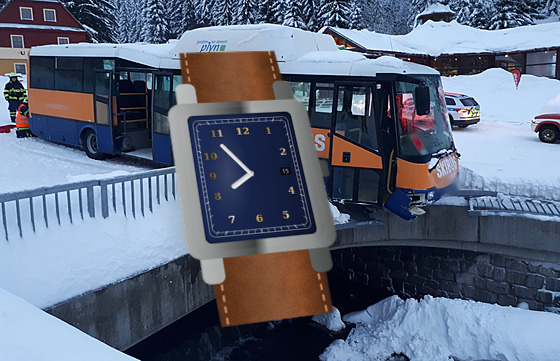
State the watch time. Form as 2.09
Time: 7.54
